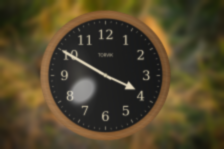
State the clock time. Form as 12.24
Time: 3.50
